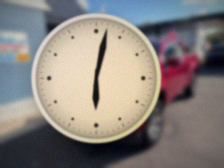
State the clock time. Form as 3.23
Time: 6.02
